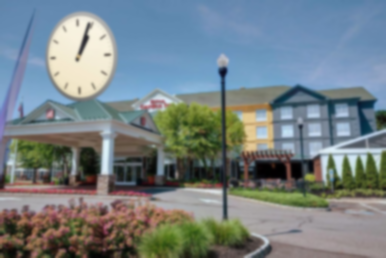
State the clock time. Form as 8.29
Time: 1.04
